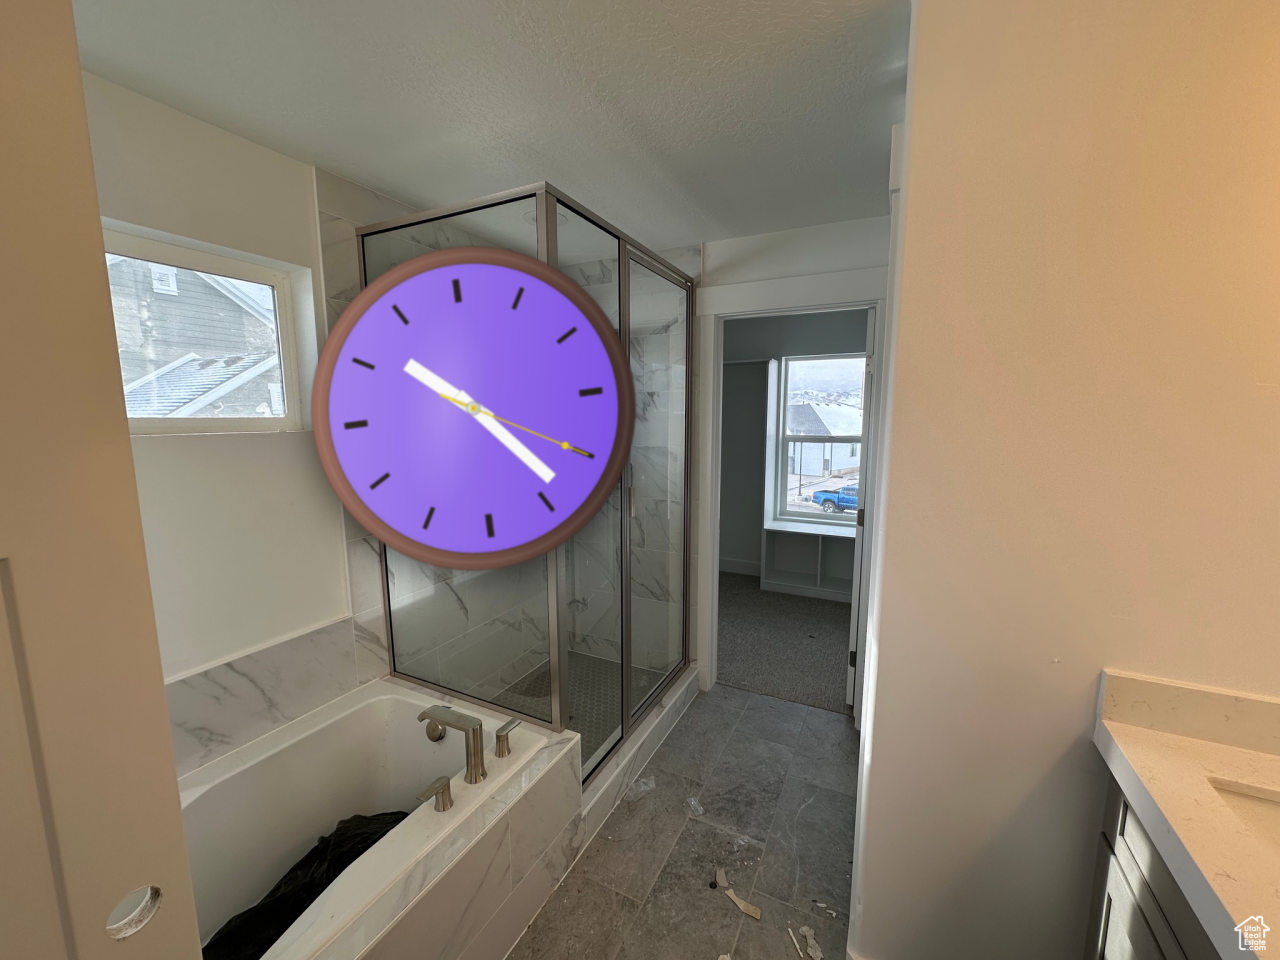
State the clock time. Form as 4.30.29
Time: 10.23.20
